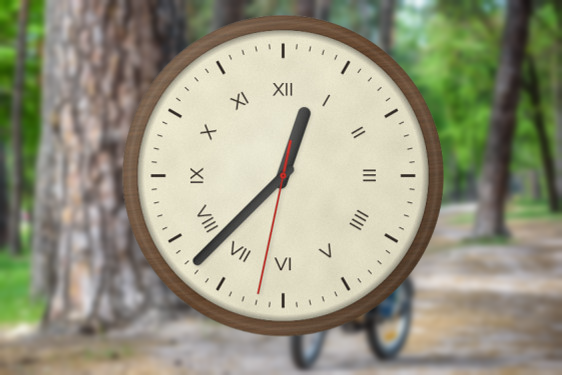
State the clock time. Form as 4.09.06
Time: 12.37.32
